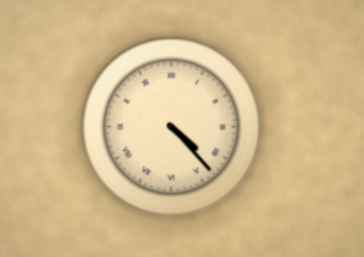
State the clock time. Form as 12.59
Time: 4.23
